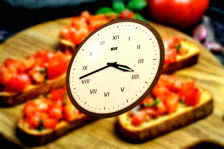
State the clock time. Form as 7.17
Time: 3.42
